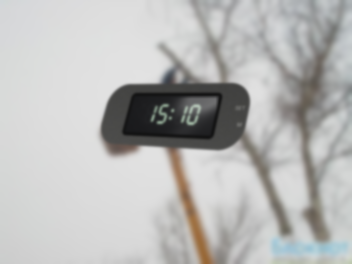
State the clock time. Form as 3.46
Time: 15.10
